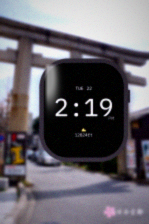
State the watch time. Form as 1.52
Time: 2.19
